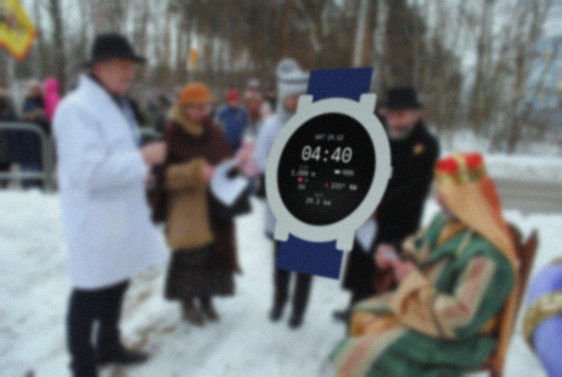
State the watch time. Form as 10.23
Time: 4.40
